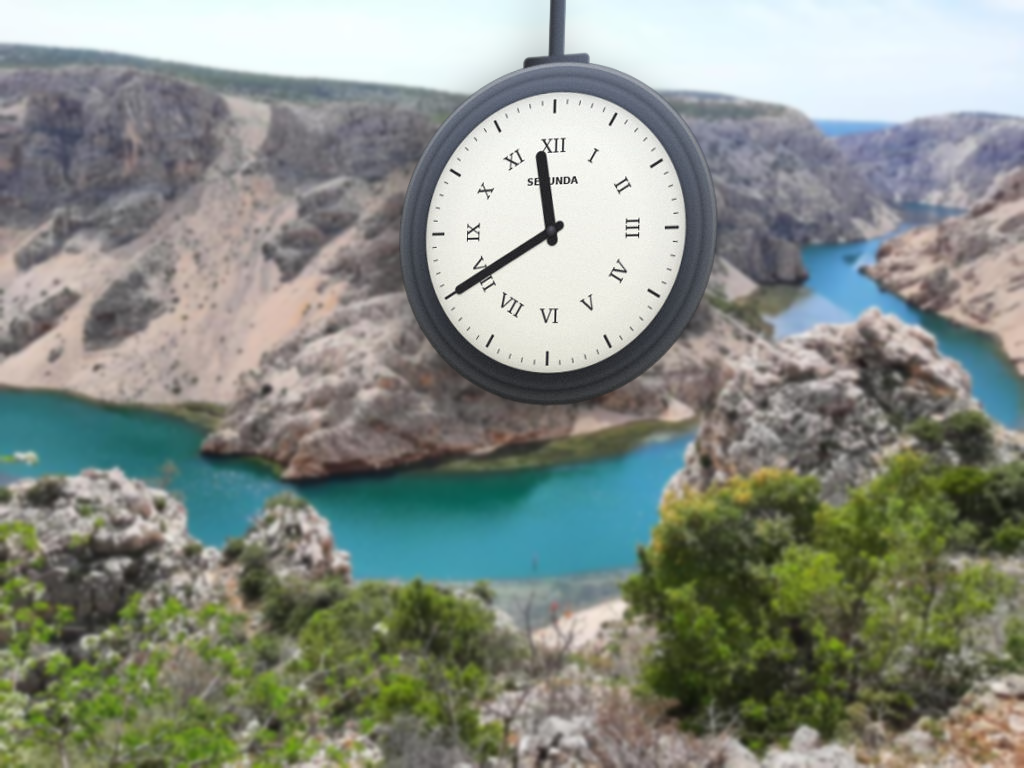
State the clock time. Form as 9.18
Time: 11.40
